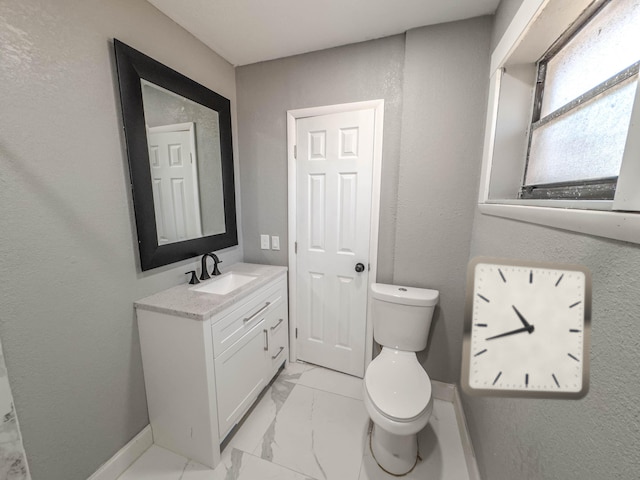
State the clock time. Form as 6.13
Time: 10.42
